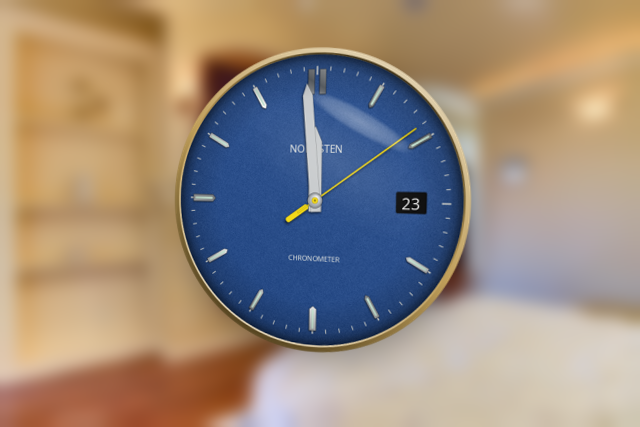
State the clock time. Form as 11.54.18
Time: 11.59.09
